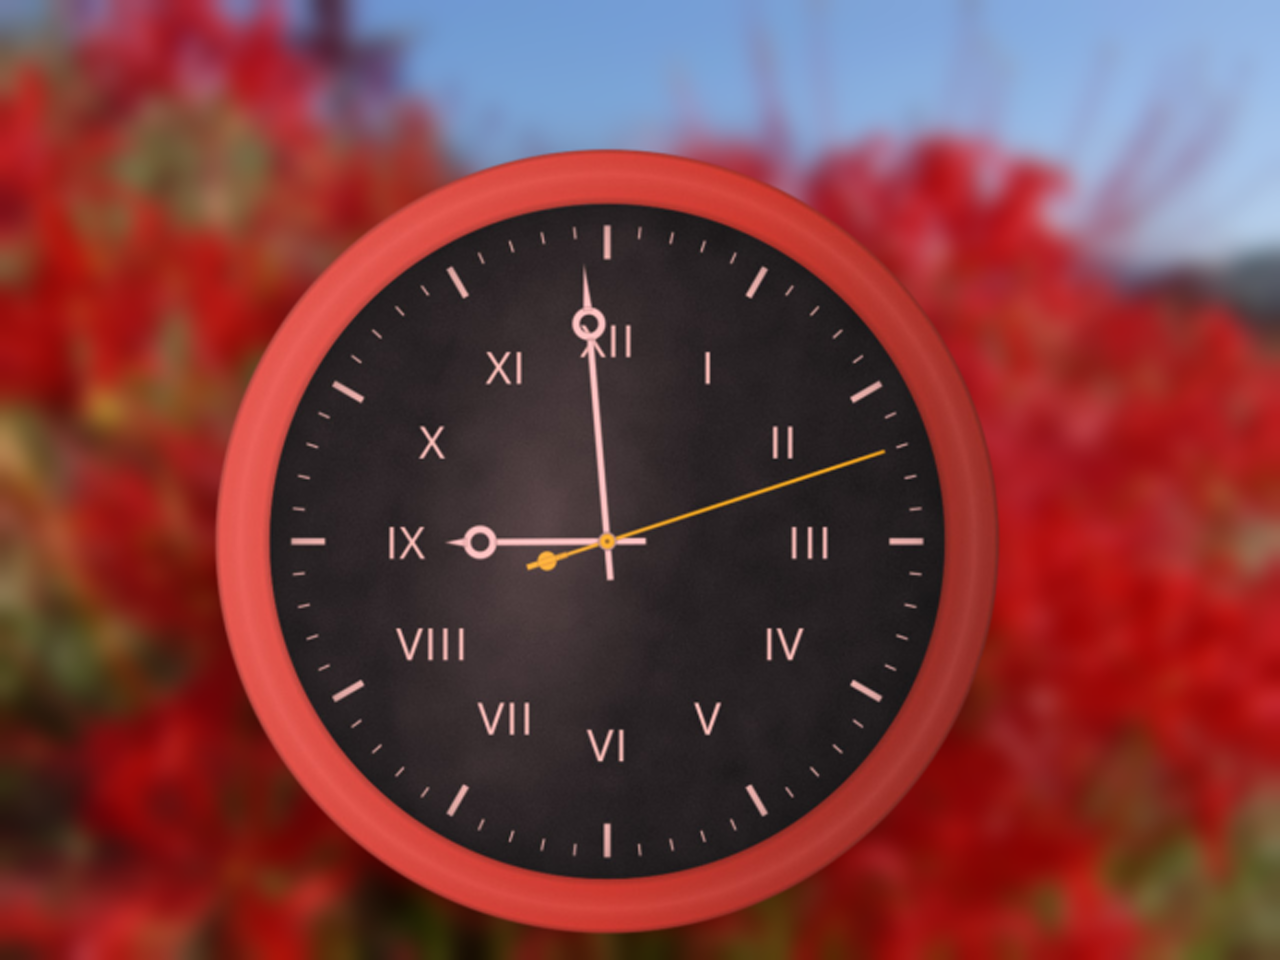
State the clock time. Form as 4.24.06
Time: 8.59.12
